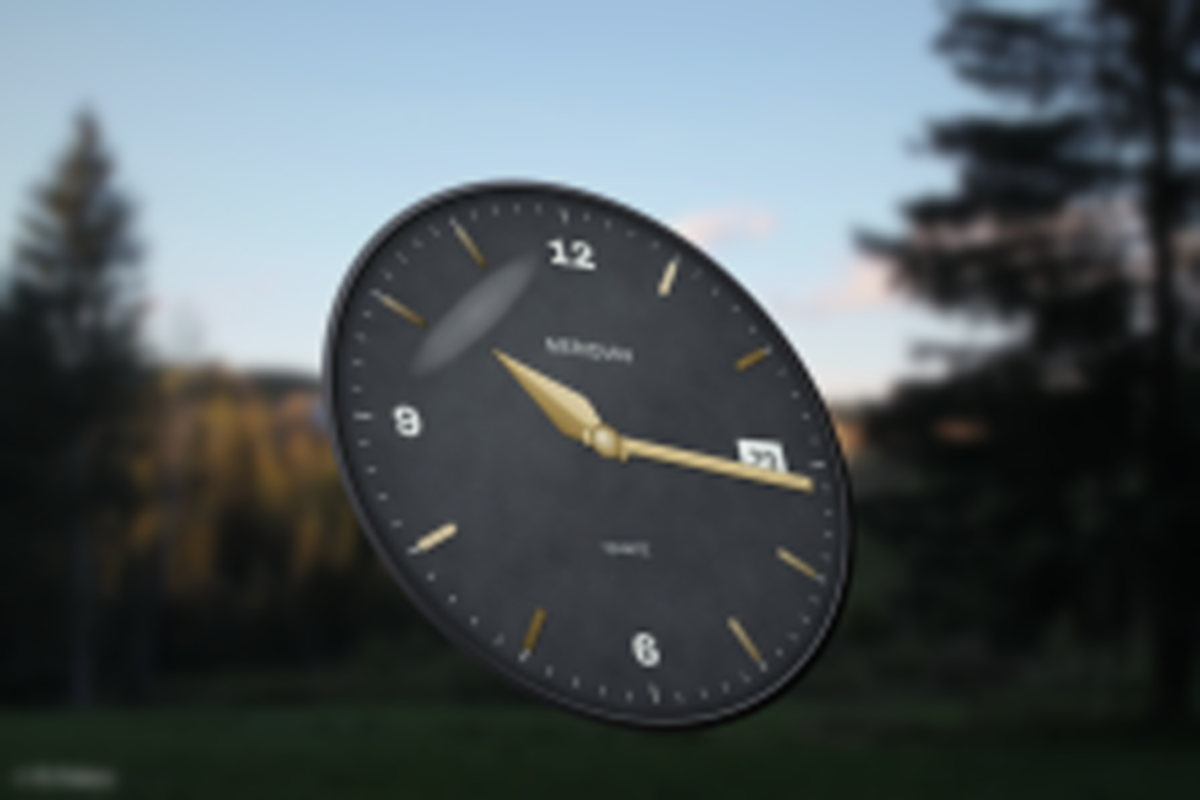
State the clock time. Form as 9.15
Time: 10.16
